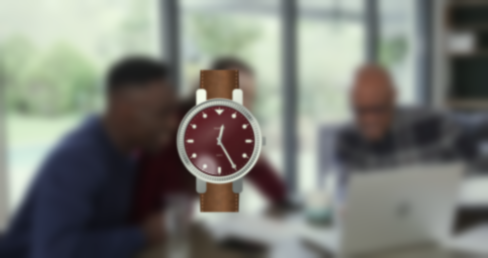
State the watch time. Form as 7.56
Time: 12.25
